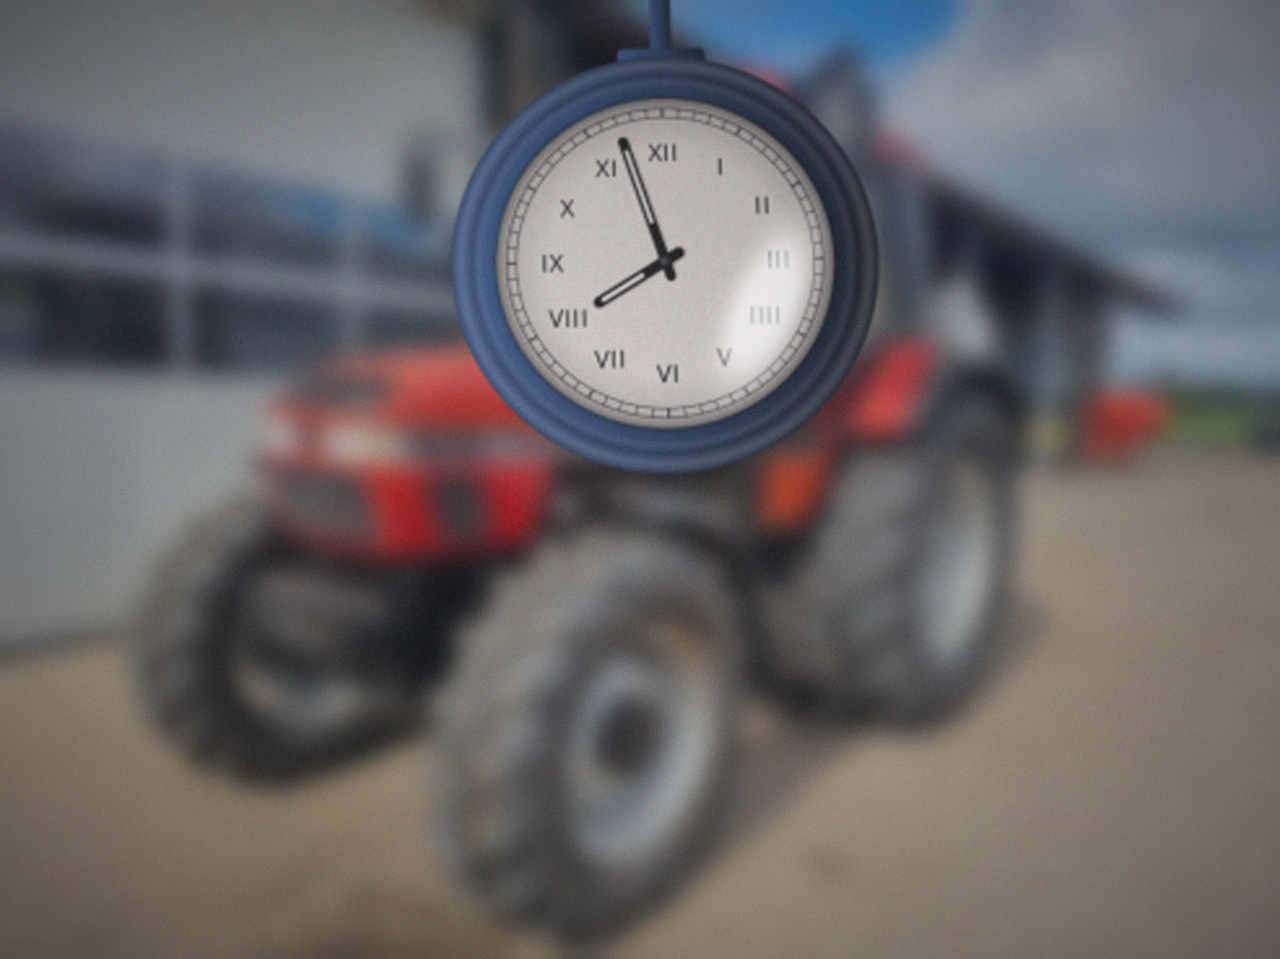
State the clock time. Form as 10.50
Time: 7.57
